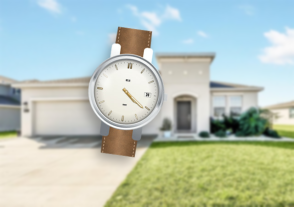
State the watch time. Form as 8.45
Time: 4.21
